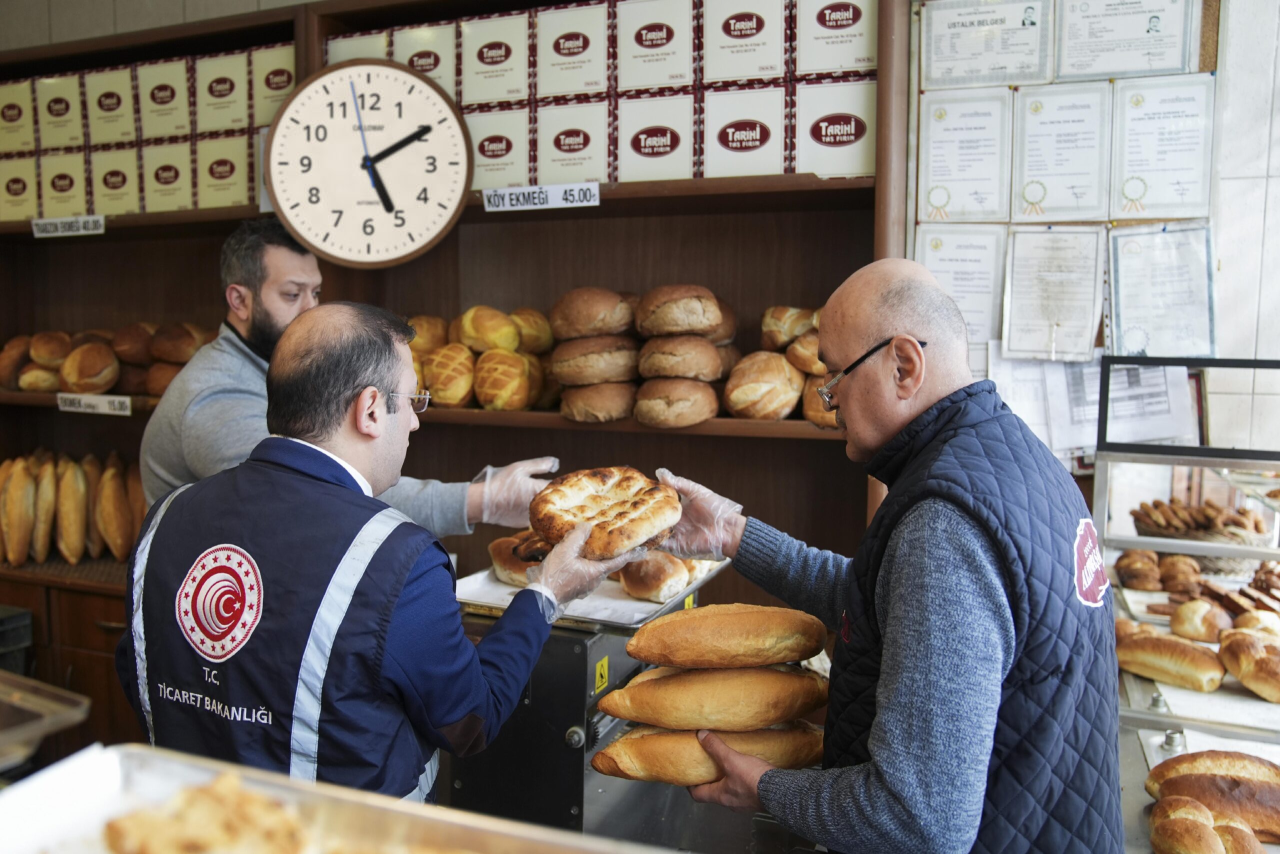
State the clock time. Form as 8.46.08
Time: 5.09.58
